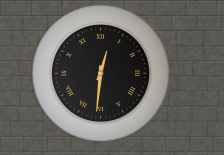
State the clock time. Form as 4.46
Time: 12.31
